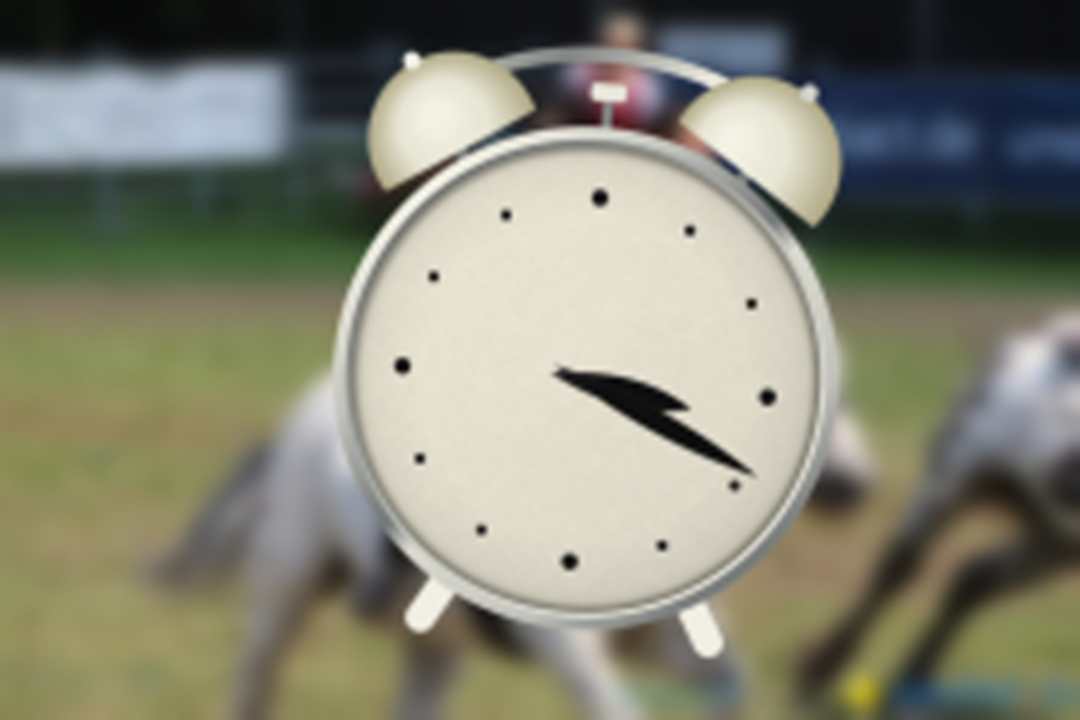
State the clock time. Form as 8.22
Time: 3.19
